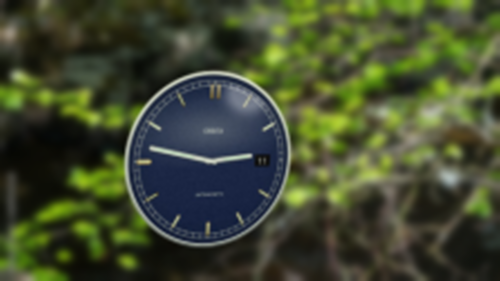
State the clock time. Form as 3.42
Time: 2.47
